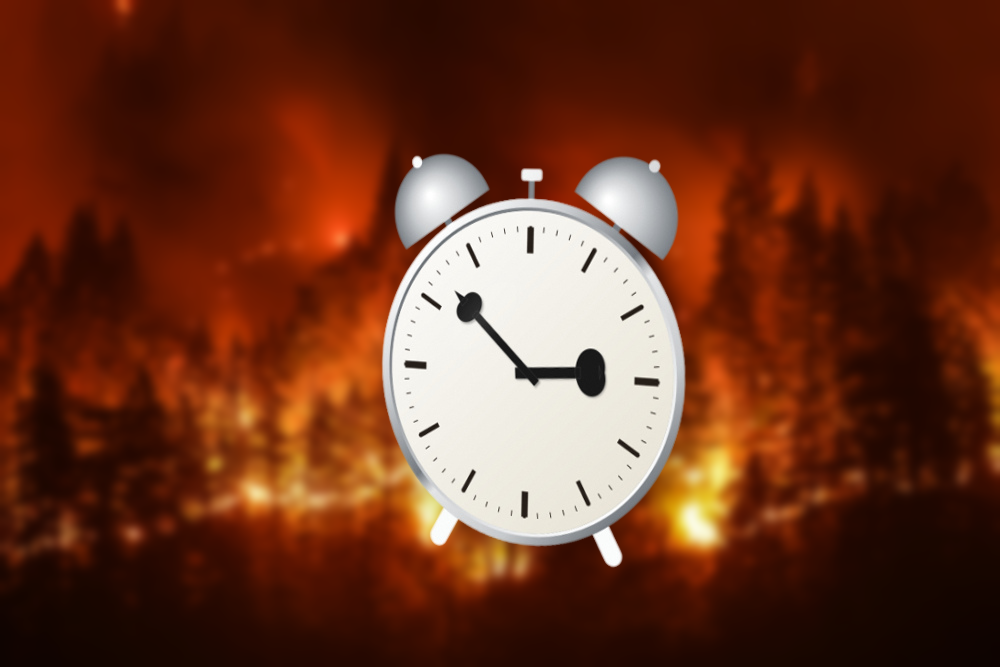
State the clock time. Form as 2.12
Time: 2.52
